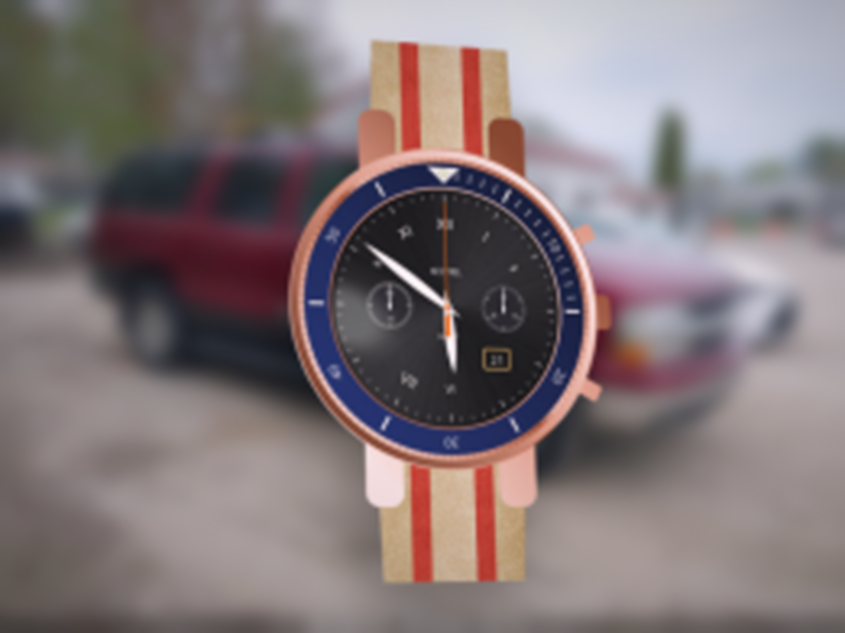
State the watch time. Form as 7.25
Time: 5.51
